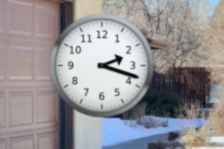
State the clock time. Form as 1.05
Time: 2.18
